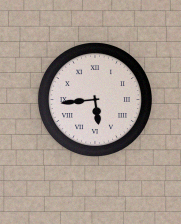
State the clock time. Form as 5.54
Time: 5.44
